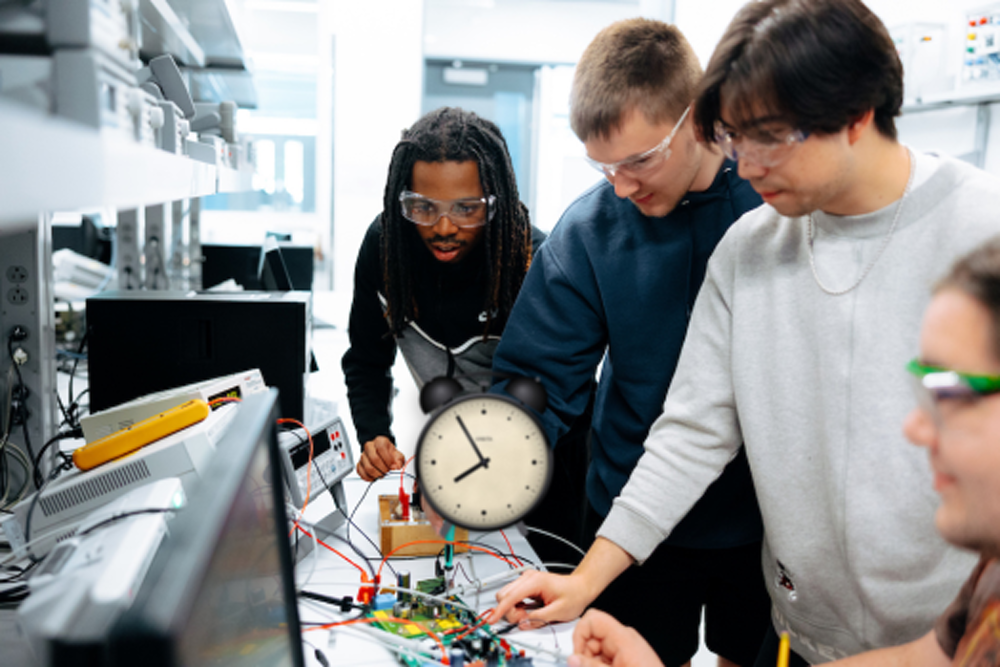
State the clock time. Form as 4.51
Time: 7.55
